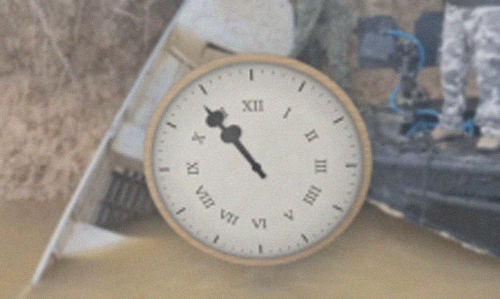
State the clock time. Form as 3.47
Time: 10.54
